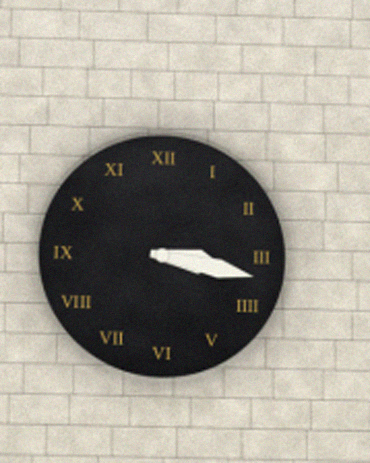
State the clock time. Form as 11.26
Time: 3.17
